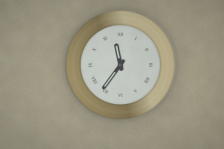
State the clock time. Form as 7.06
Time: 11.36
